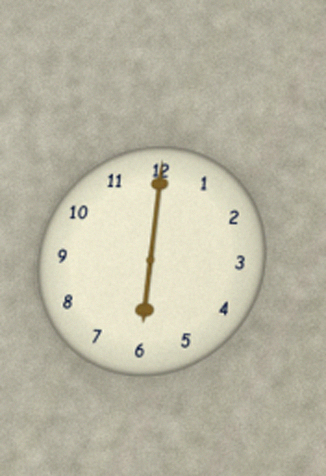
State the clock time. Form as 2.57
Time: 6.00
